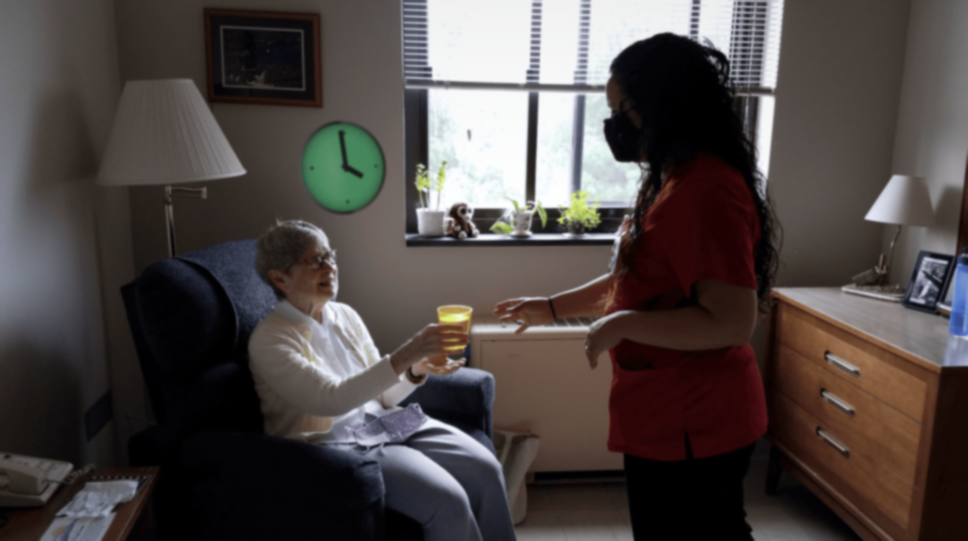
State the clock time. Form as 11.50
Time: 3.59
